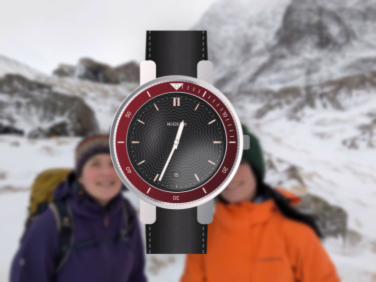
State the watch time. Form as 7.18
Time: 12.34
